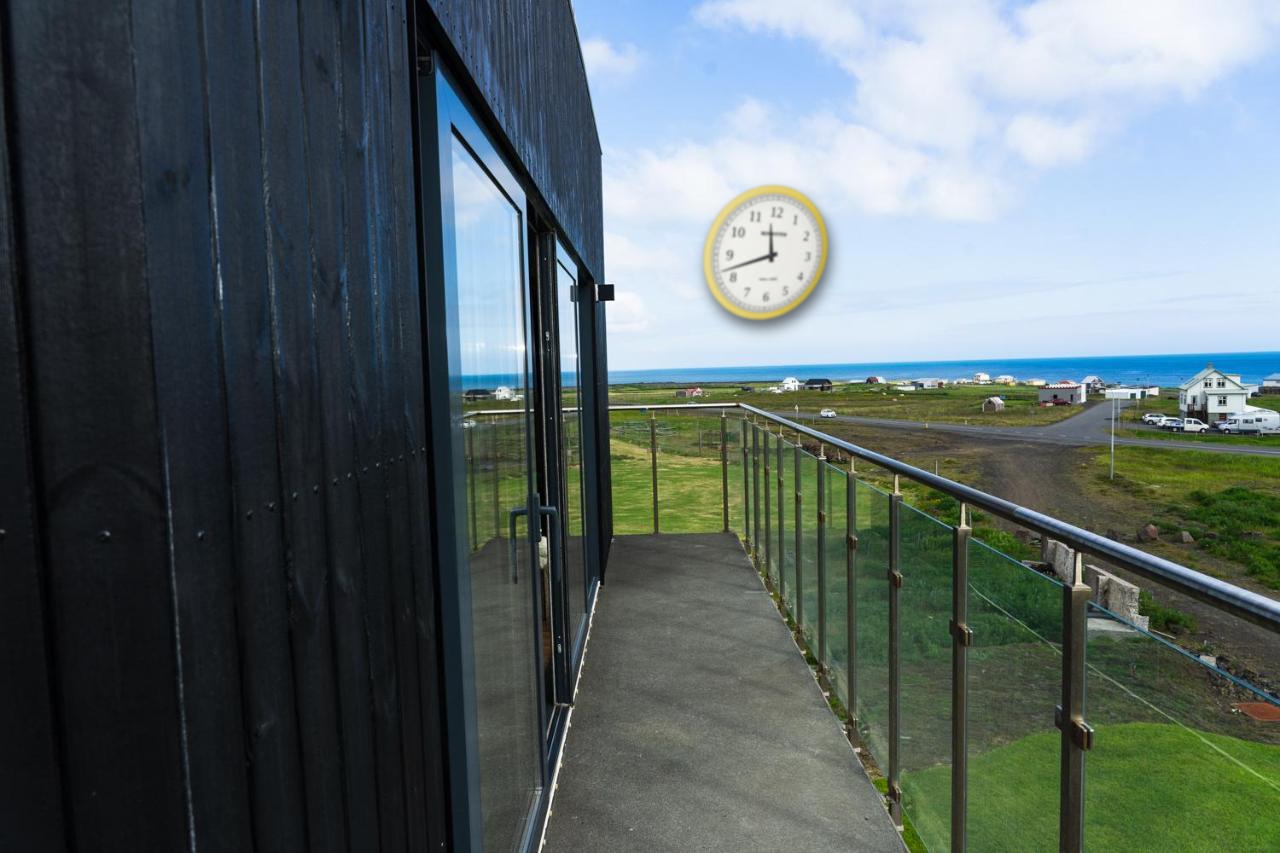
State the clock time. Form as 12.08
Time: 11.42
